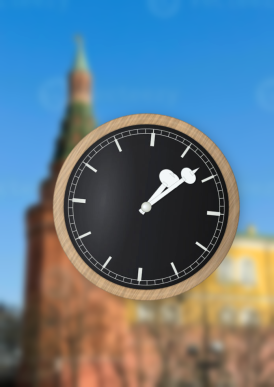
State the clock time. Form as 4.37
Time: 1.08
